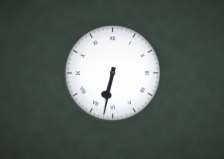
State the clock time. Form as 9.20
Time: 6.32
